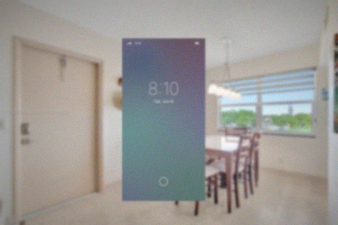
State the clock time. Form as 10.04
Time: 8.10
